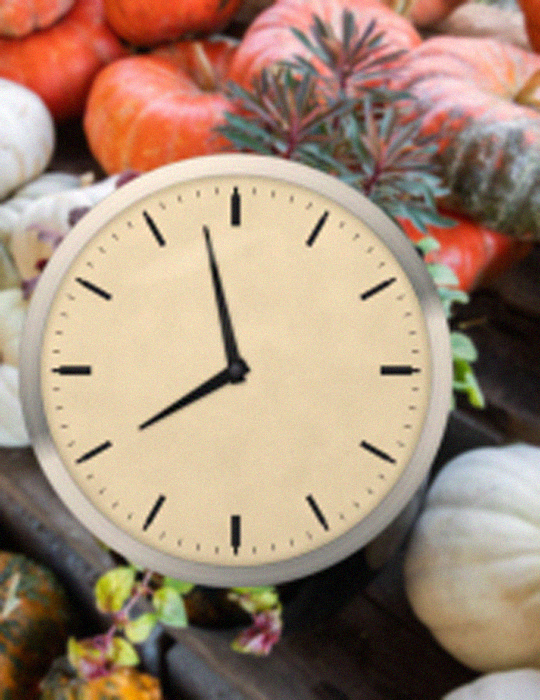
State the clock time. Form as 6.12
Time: 7.58
